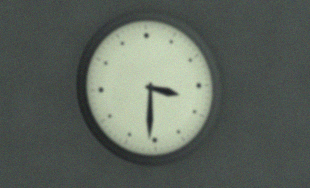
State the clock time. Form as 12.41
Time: 3.31
